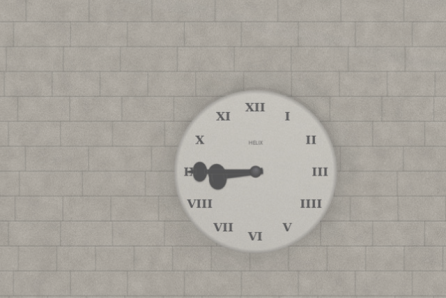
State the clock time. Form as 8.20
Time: 8.45
